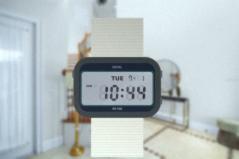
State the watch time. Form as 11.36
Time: 10.44
